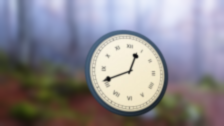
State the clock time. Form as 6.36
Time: 12.41
